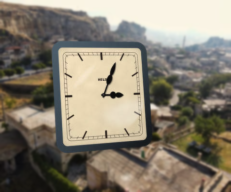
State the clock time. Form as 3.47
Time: 3.04
